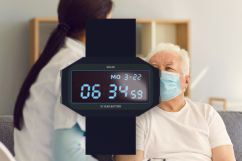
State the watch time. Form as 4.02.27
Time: 6.34.59
